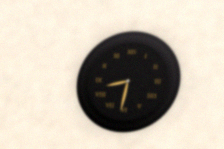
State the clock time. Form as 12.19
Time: 8.31
